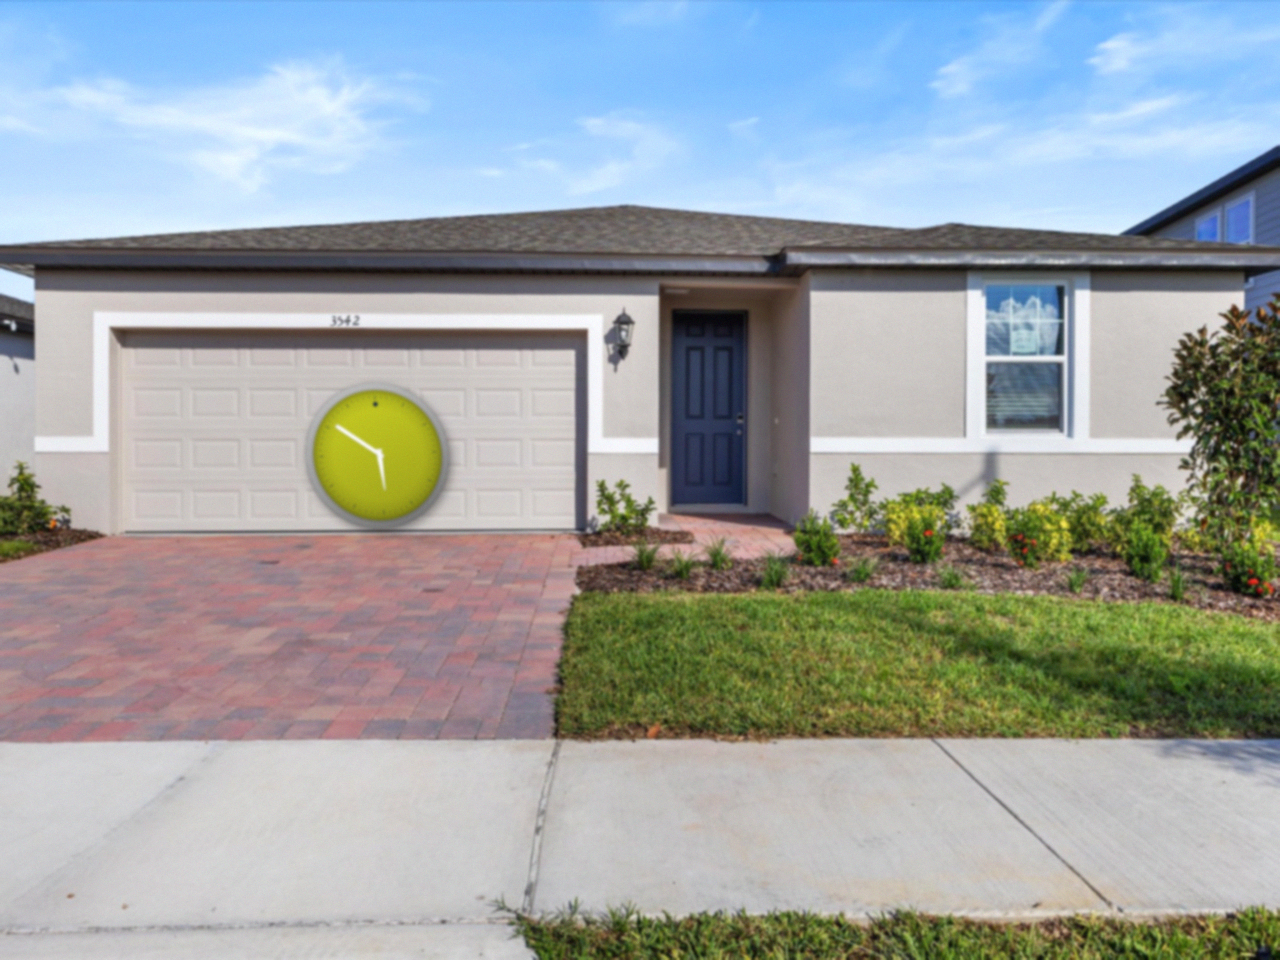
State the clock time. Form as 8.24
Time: 5.51
